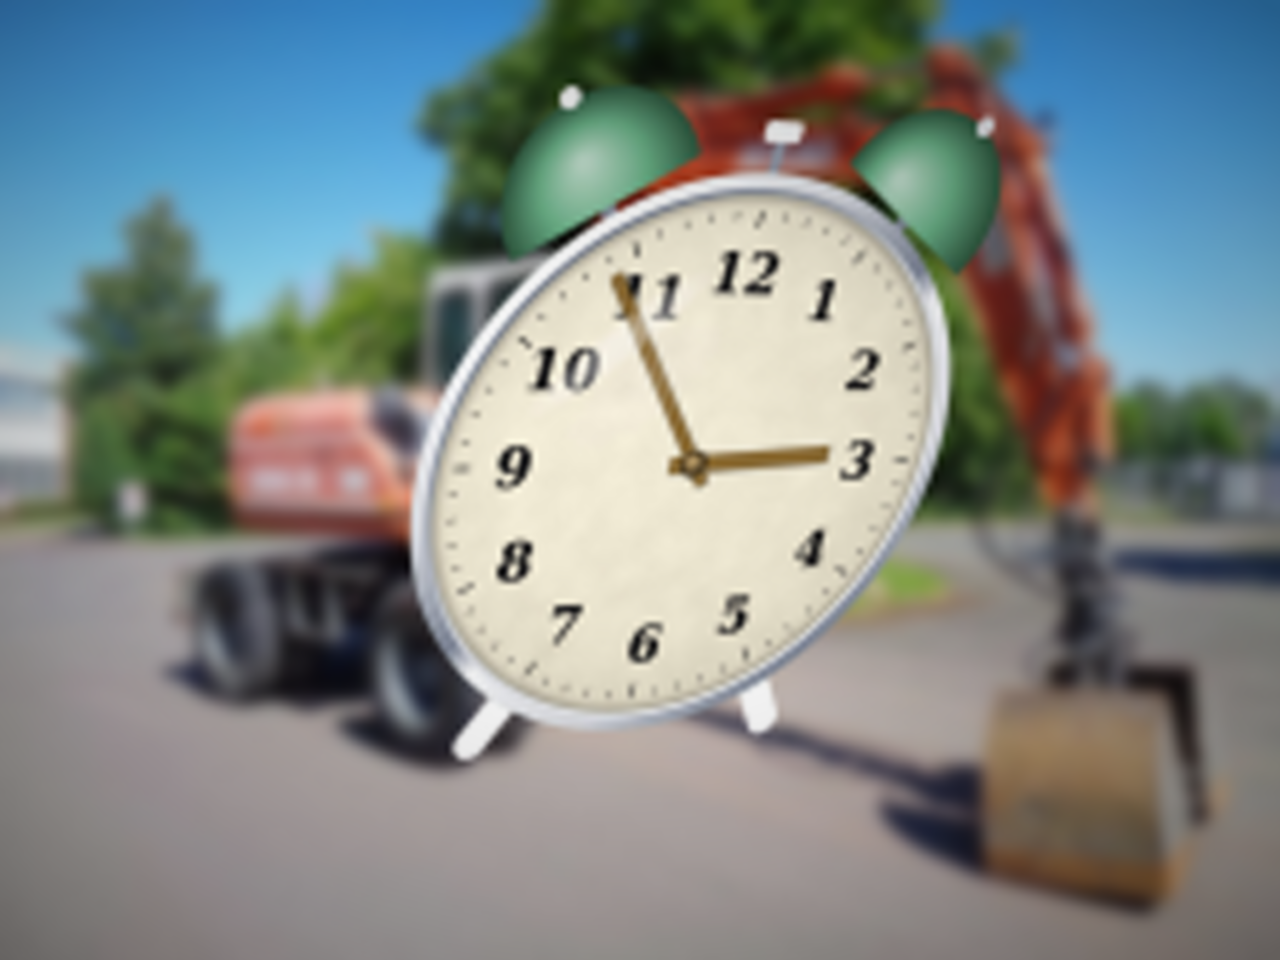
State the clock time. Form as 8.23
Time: 2.54
